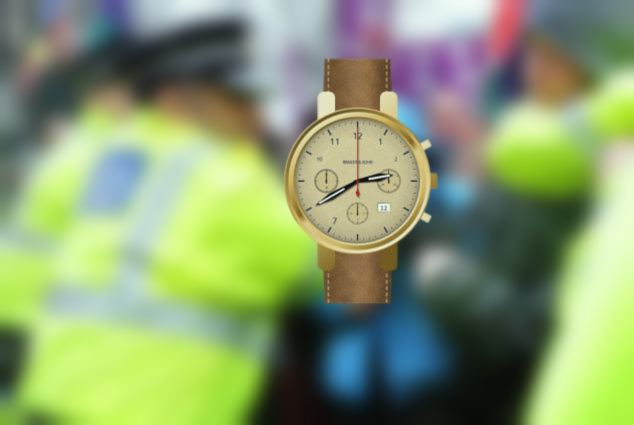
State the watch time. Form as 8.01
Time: 2.40
